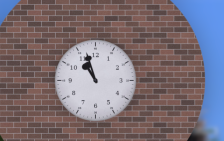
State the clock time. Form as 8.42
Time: 10.57
